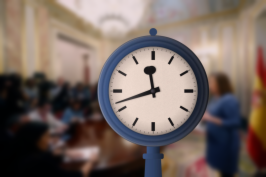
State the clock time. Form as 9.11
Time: 11.42
